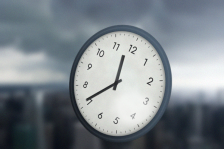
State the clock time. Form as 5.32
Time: 11.36
